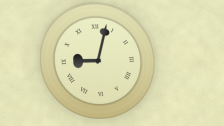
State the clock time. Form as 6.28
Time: 9.03
